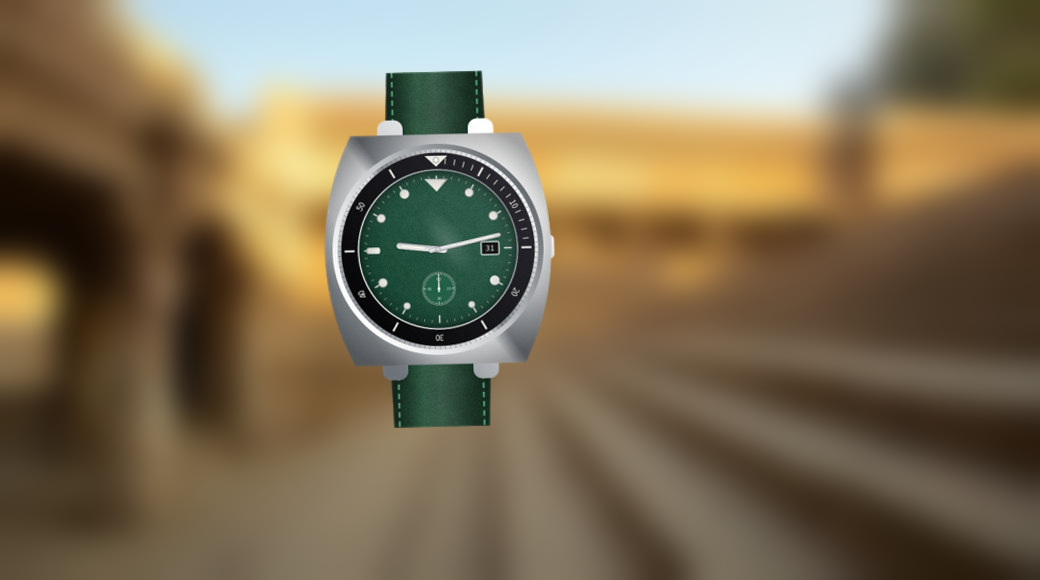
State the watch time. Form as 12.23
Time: 9.13
